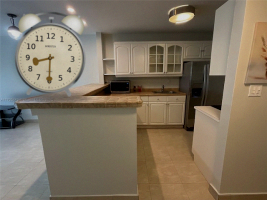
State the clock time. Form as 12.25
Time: 8.30
